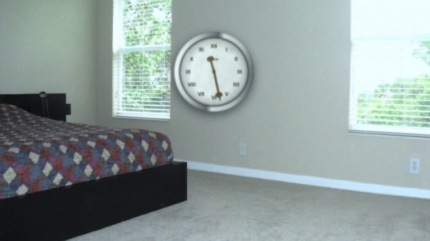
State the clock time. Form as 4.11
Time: 11.28
